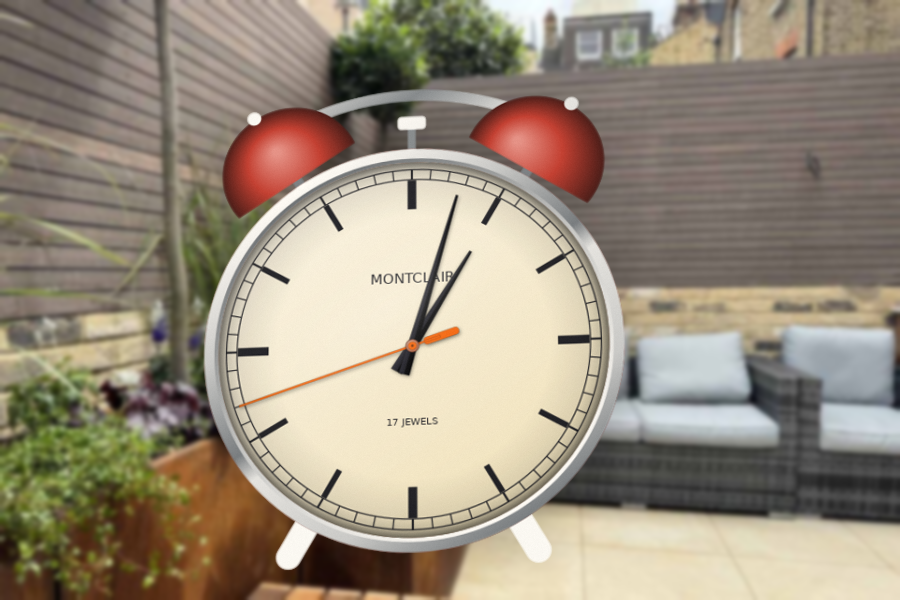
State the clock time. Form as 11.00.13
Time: 1.02.42
